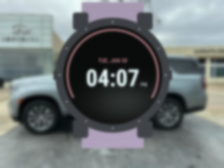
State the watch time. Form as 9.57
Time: 4.07
